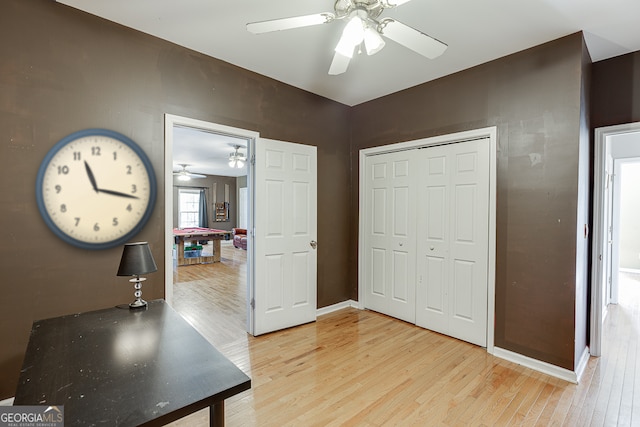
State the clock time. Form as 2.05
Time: 11.17
